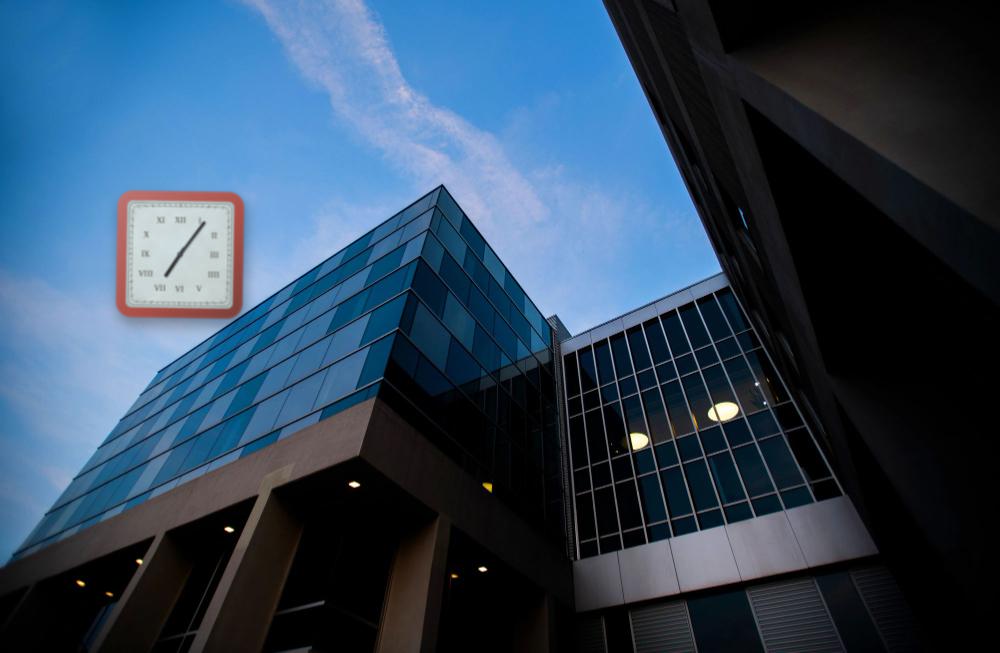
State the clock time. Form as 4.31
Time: 7.06
